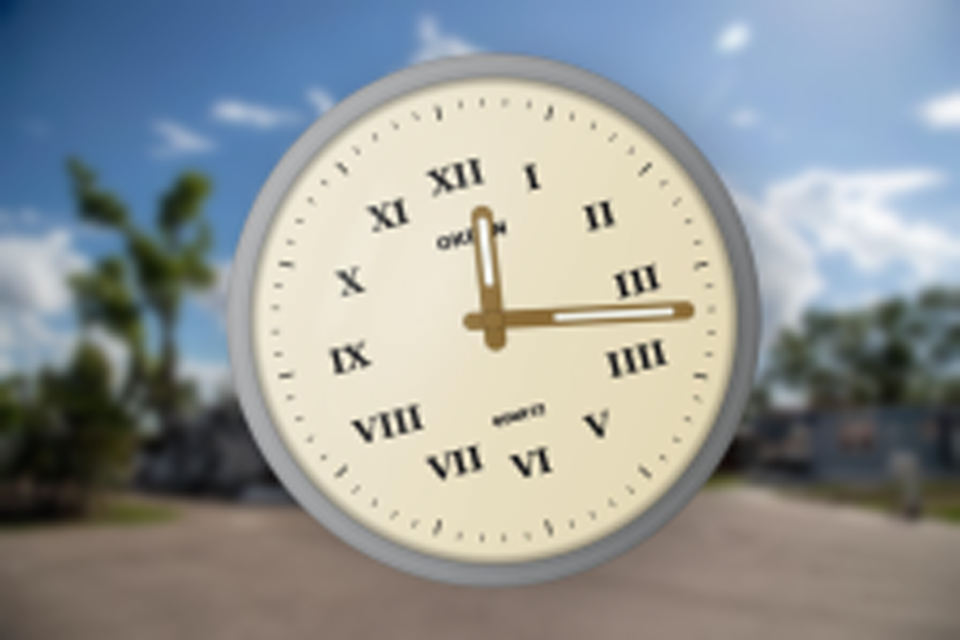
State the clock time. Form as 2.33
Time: 12.17
